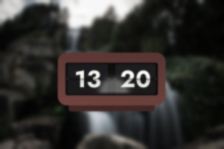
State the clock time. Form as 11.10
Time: 13.20
